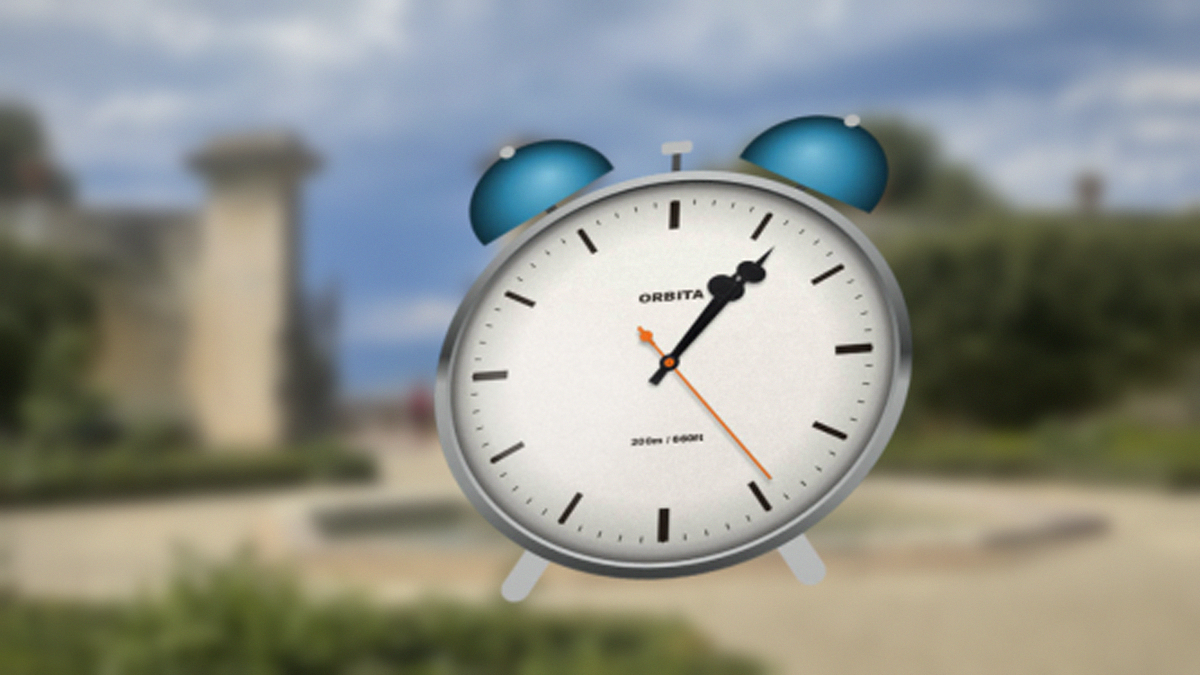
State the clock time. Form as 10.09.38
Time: 1.06.24
